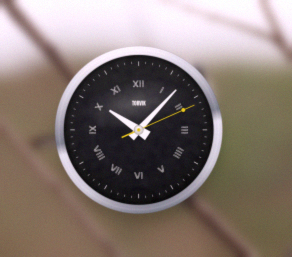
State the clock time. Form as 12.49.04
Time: 10.07.11
